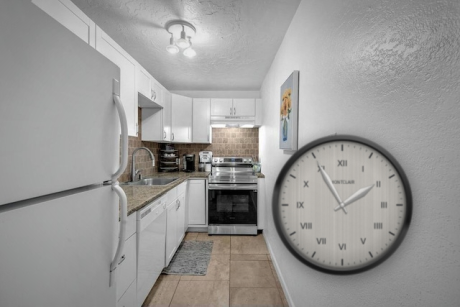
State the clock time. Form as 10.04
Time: 1.55
